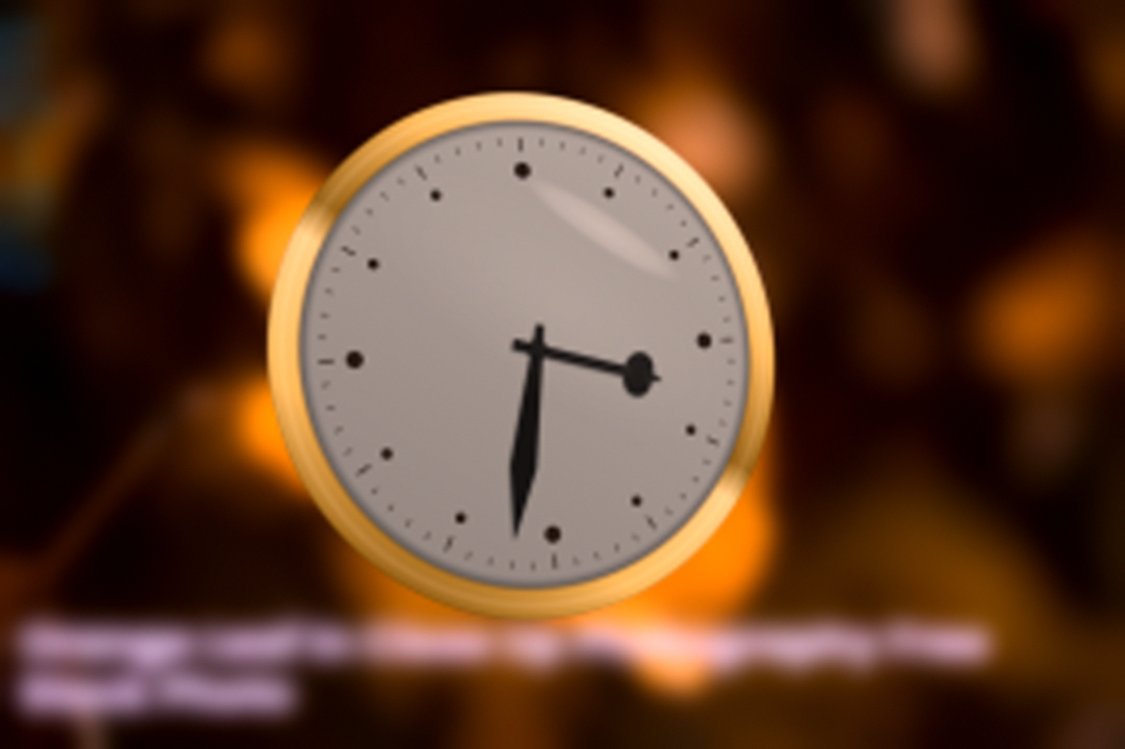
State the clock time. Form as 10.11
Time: 3.32
